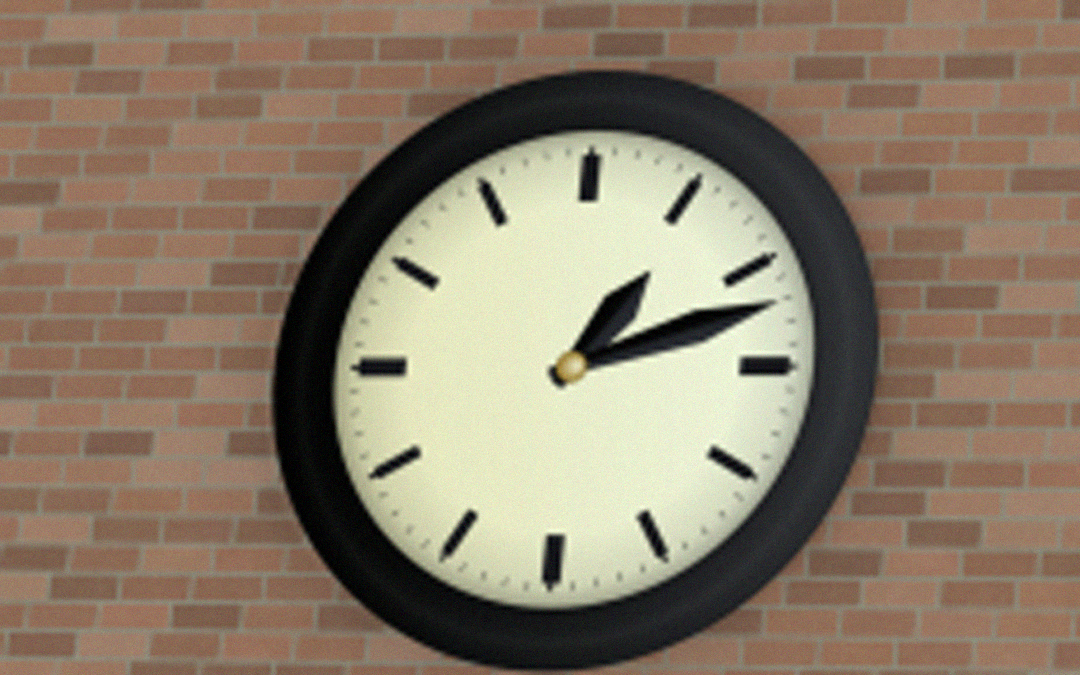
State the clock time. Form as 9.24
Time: 1.12
